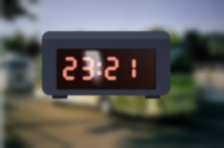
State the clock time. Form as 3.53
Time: 23.21
